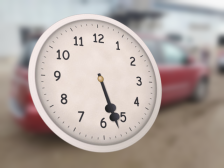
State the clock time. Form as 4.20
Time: 5.27
